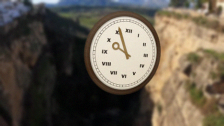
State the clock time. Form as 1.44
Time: 9.56
